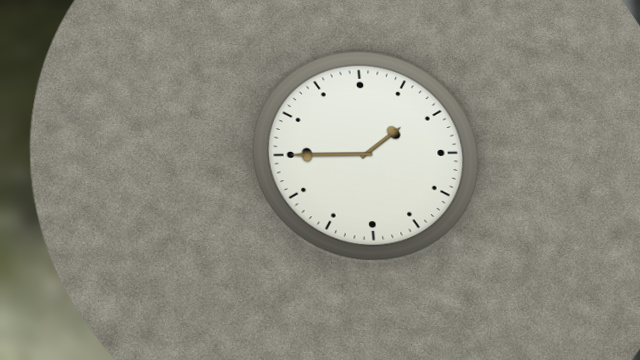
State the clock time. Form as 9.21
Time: 1.45
